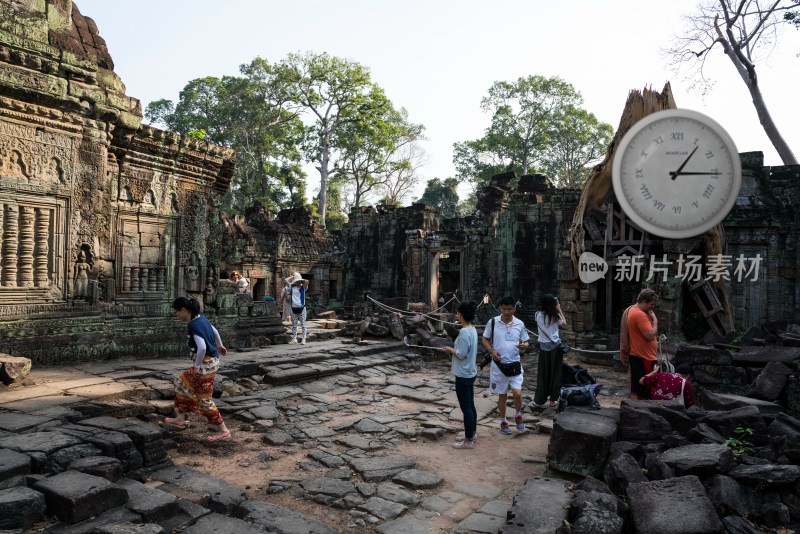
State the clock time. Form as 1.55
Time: 1.15
